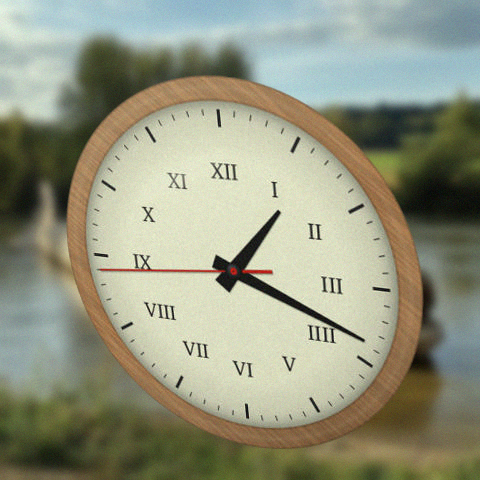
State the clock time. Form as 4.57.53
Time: 1.18.44
